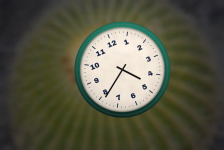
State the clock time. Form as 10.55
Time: 4.39
